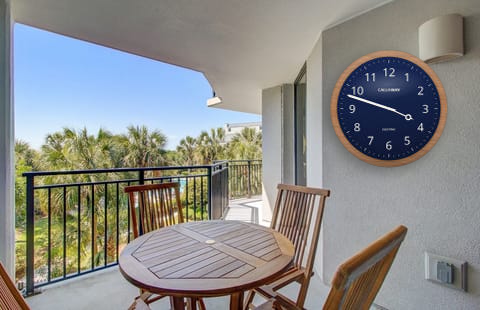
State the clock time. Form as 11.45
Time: 3.48
